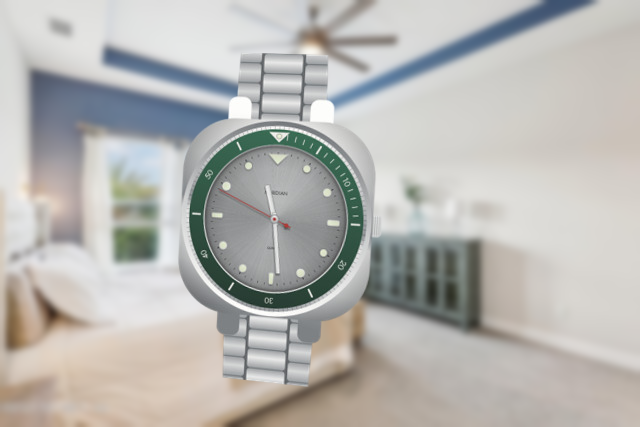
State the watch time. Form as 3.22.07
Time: 11.28.49
